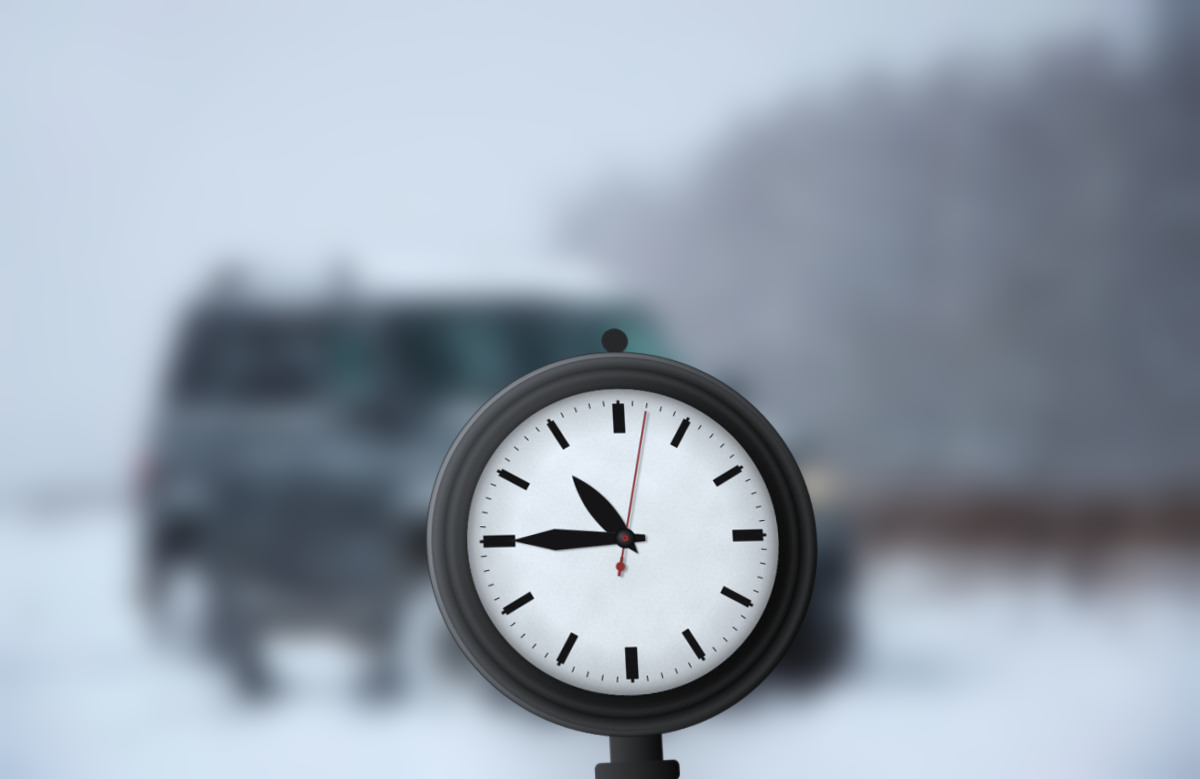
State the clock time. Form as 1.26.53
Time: 10.45.02
